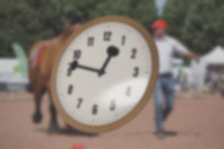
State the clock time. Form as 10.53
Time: 12.47
